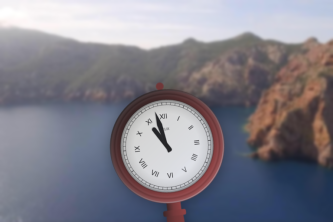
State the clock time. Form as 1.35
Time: 10.58
